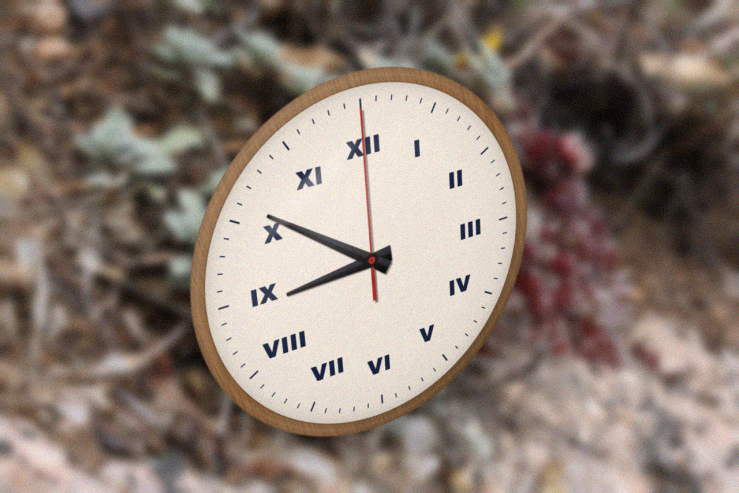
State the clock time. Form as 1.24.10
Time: 8.51.00
